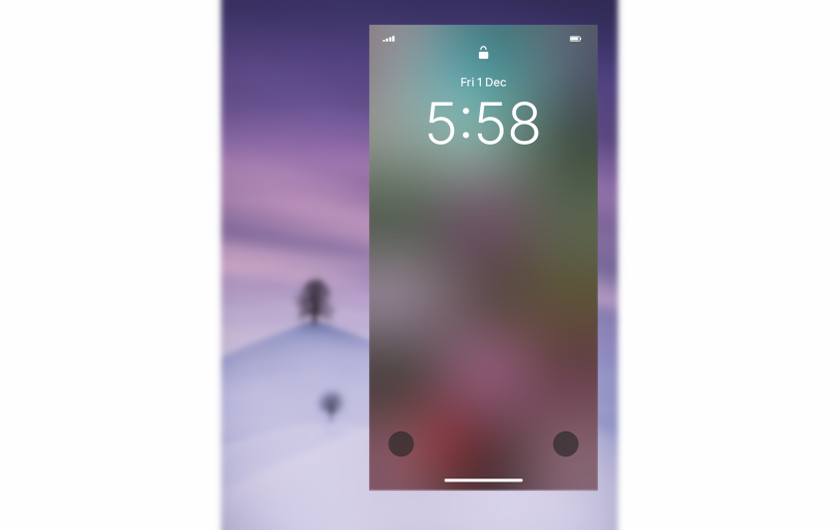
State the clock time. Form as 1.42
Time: 5.58
